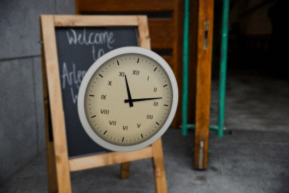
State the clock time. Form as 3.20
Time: 11.13
